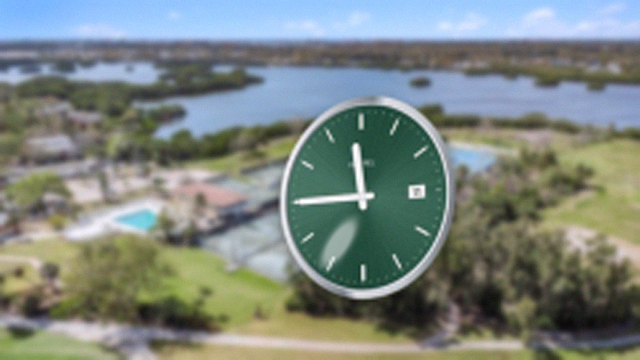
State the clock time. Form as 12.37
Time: 11.45
